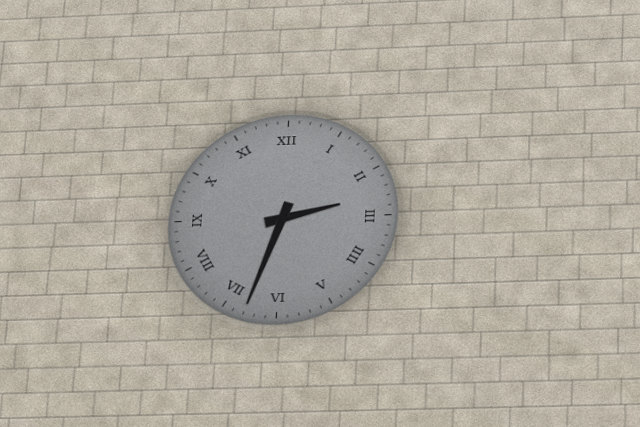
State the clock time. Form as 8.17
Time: 2.33
